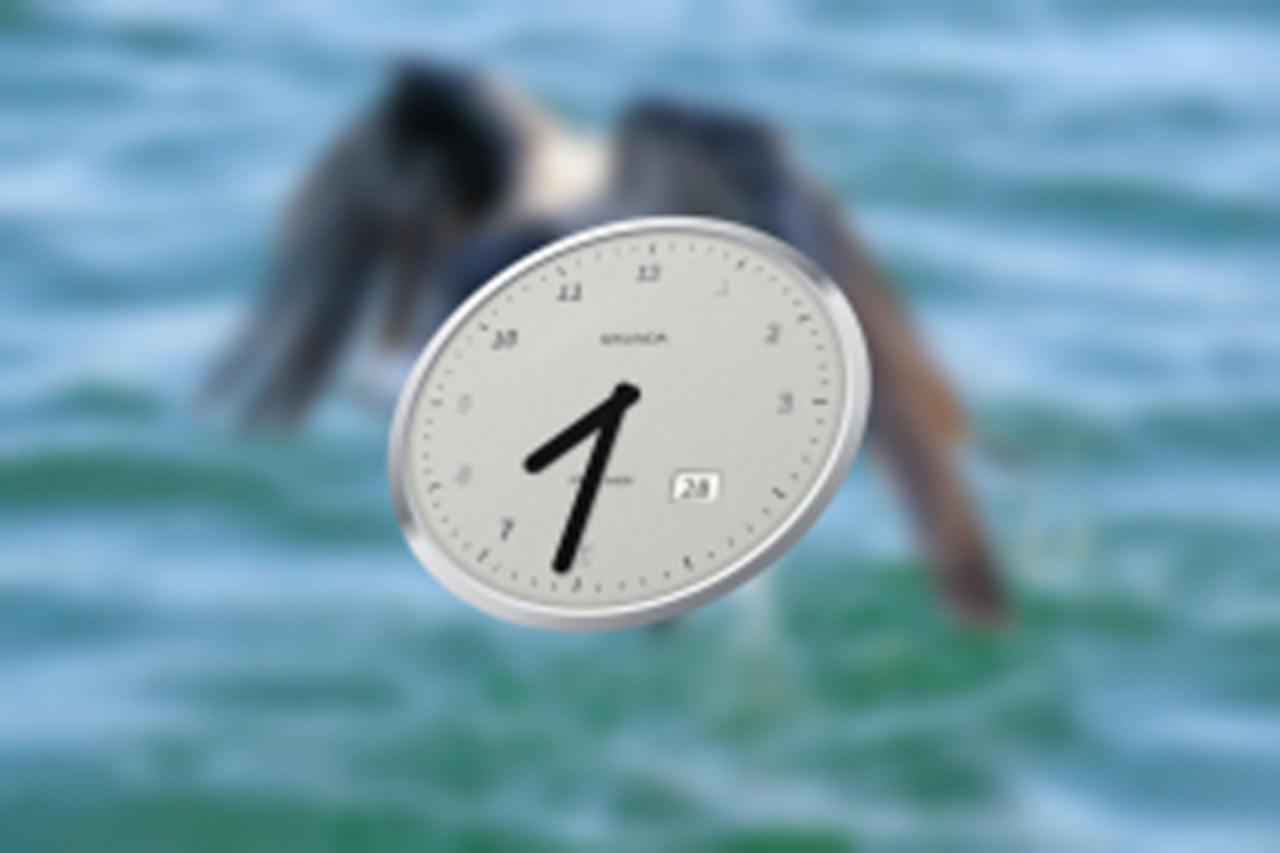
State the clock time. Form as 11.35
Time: 7.31
